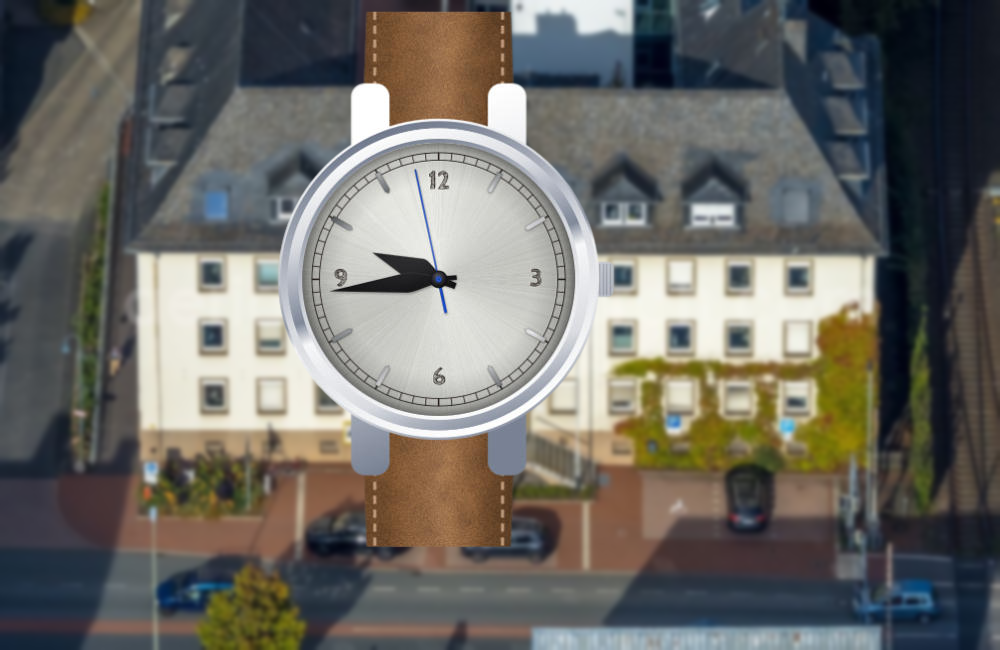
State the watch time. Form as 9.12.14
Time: 9.43.58
